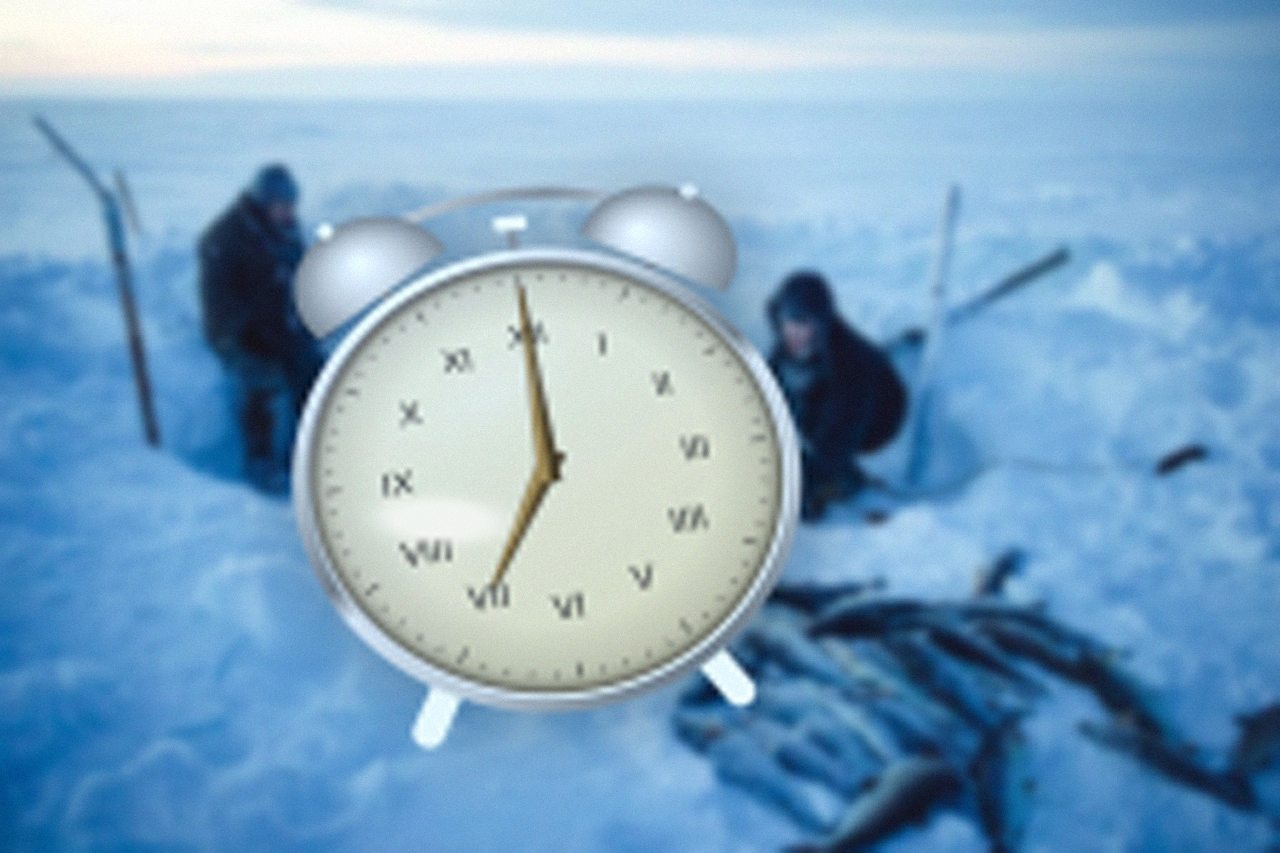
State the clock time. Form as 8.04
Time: 7.00
